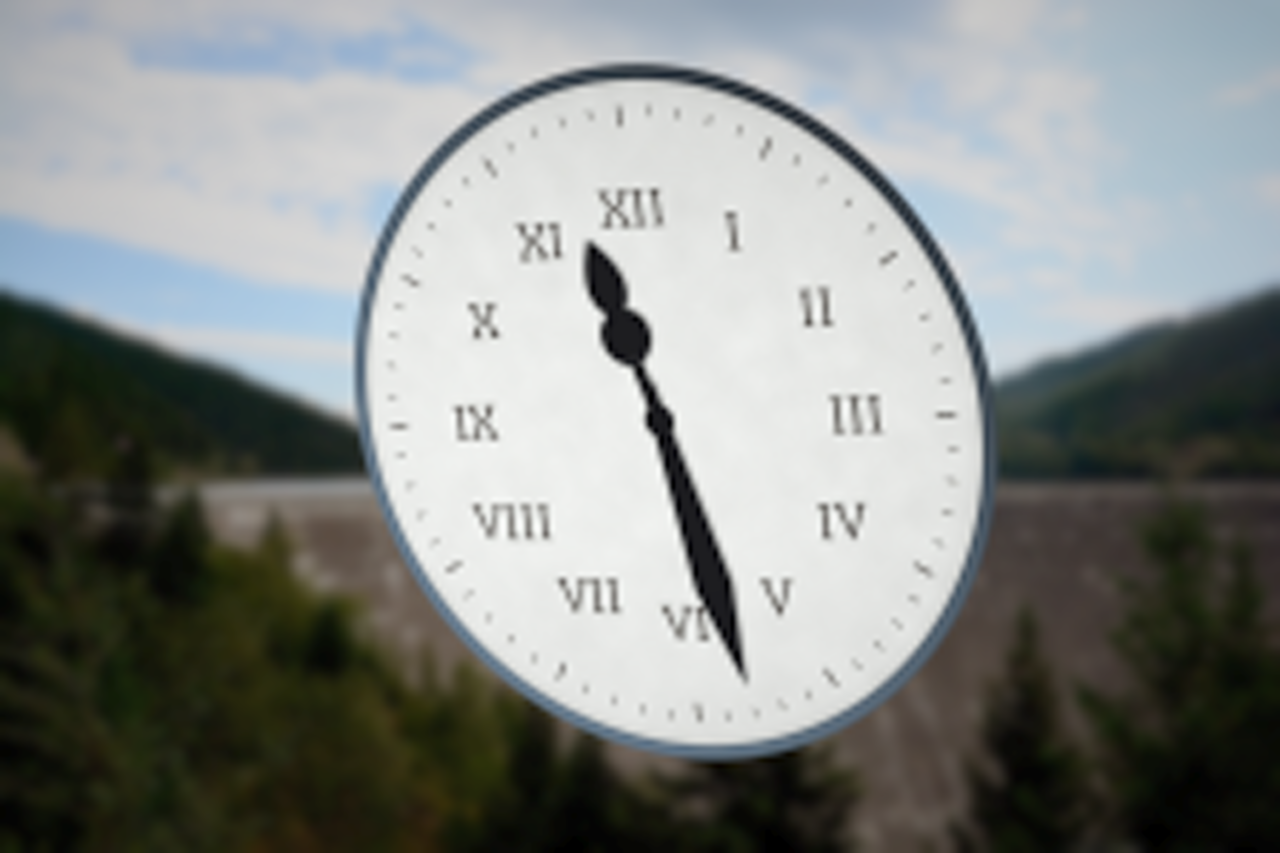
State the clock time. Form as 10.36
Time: 11.28
